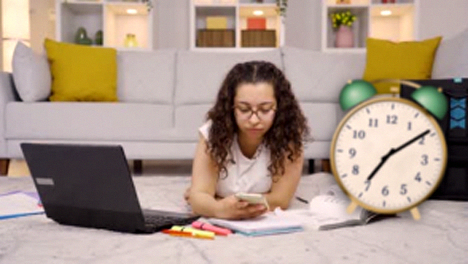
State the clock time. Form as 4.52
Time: 7.09
